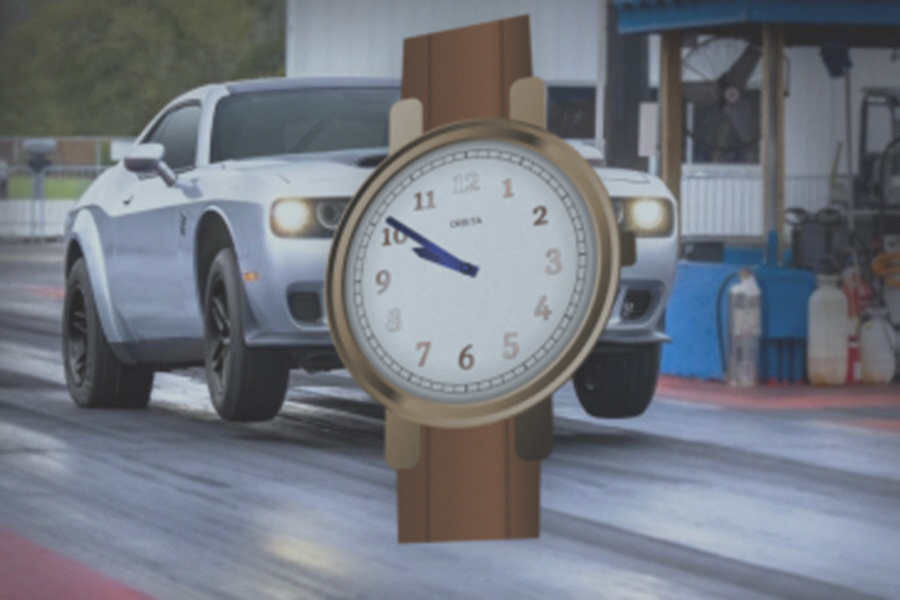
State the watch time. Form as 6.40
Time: 9.51
